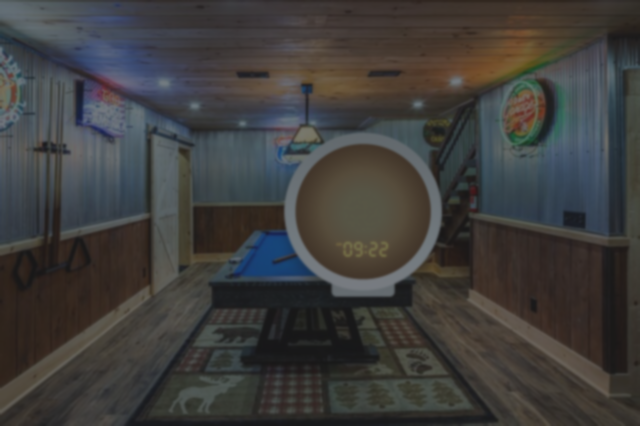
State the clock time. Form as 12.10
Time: 9.22
